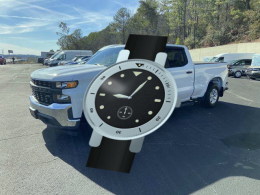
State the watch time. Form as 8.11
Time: 9.05
